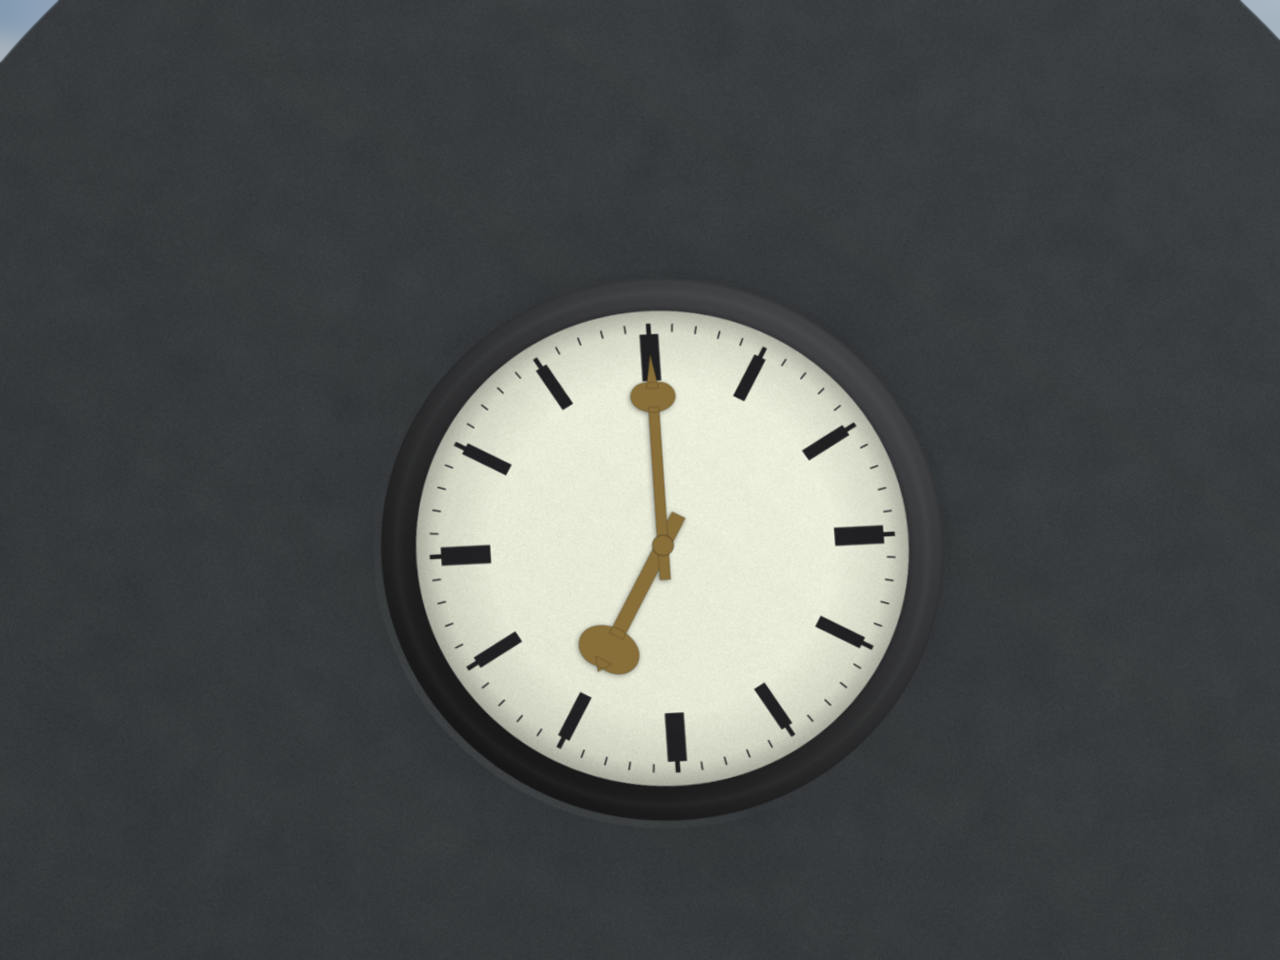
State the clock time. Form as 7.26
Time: 7.00
